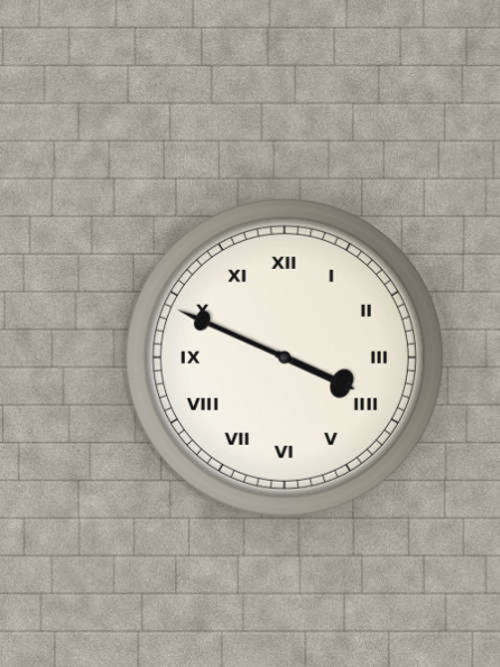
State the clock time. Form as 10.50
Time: 3.49
